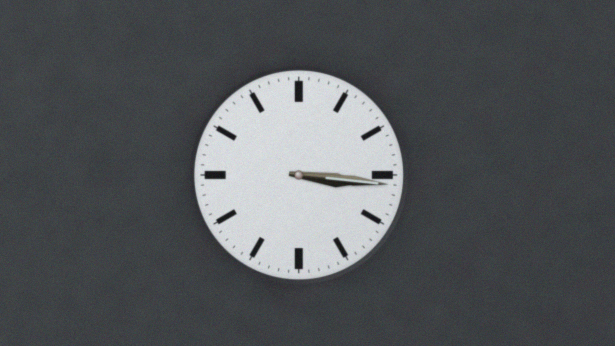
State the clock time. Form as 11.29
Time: 3.16
